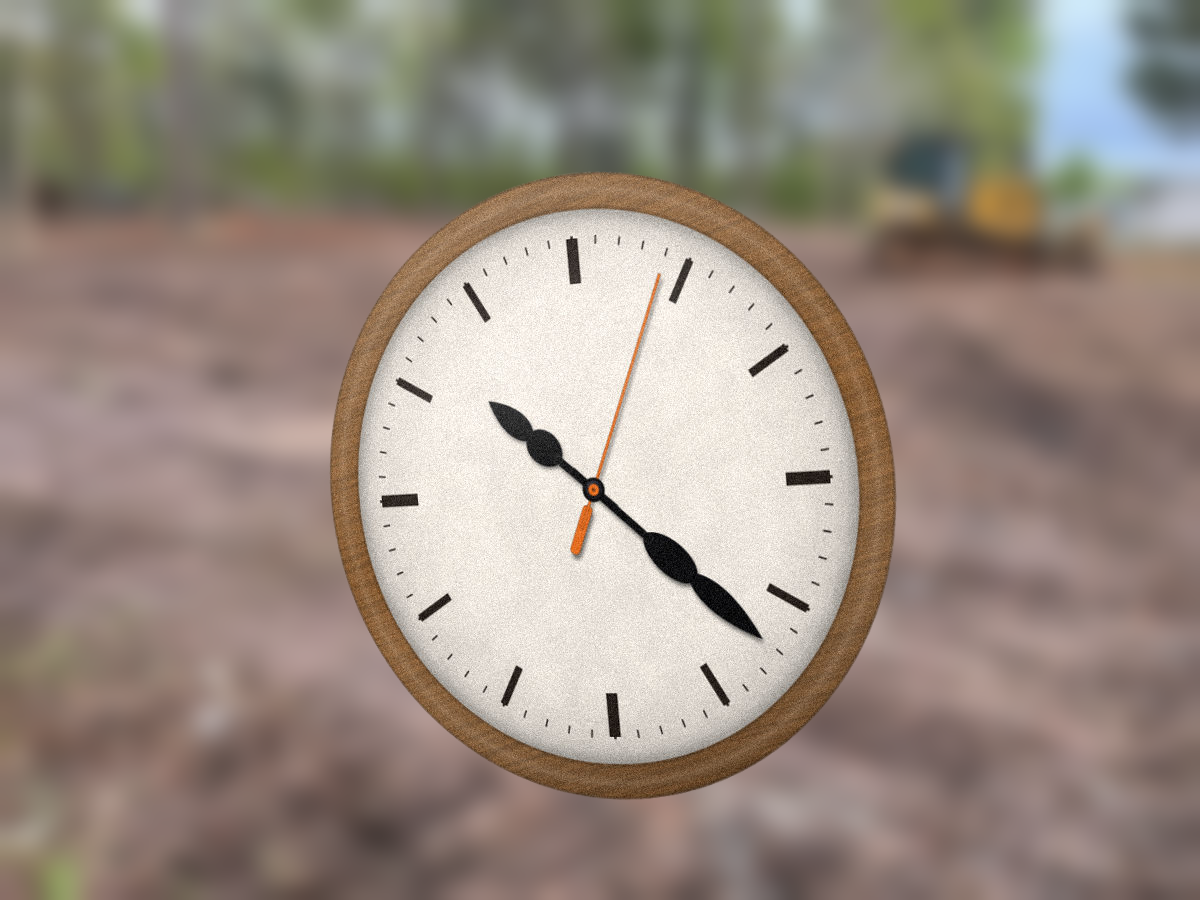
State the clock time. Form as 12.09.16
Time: 10.22.04
